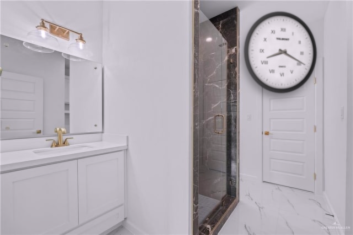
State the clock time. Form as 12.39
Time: 8.19
